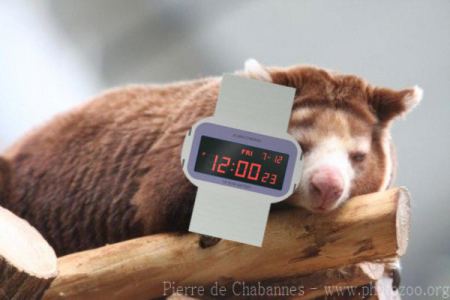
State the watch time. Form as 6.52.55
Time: 12.00.23
